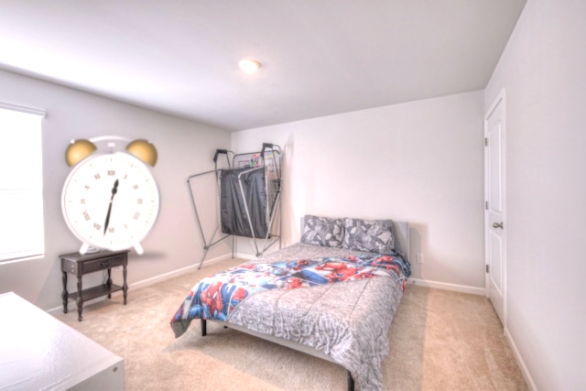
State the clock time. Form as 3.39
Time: 12.32
